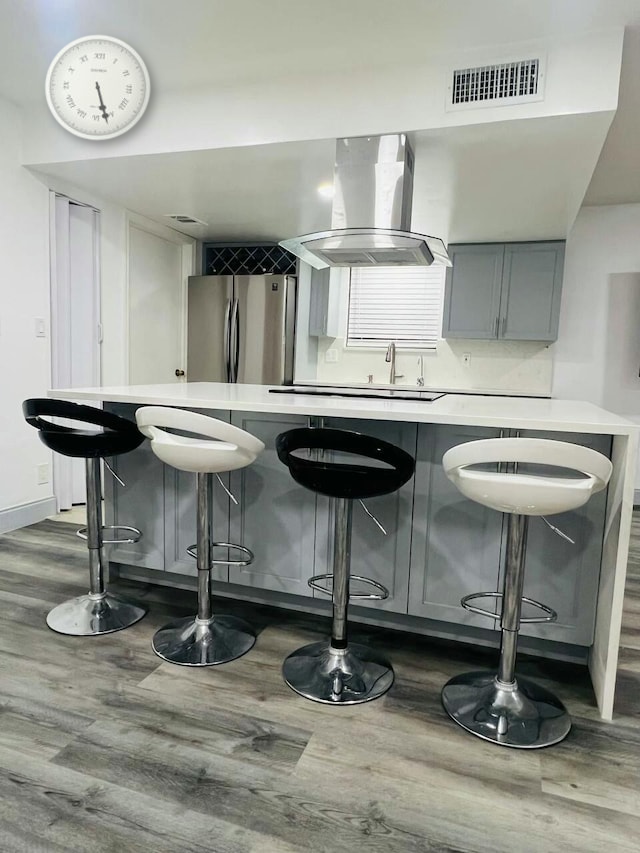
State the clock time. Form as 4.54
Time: 5.27
